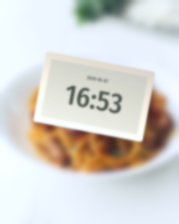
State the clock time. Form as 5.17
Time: 16.53
